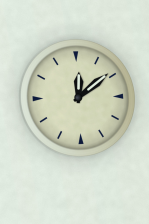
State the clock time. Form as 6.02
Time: 12.09
